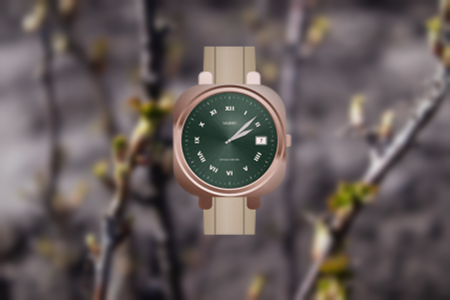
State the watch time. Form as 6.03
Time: 2.08
